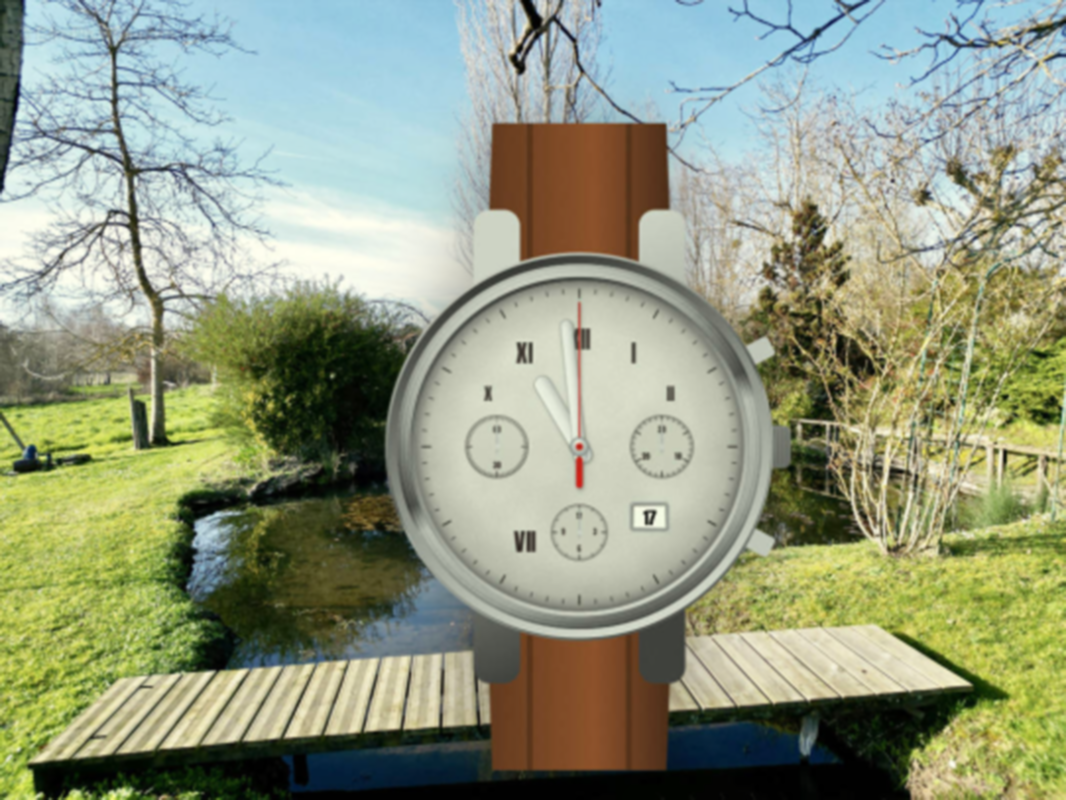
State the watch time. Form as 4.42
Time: 10.59
